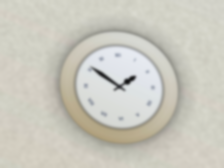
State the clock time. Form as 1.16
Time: 1.51
